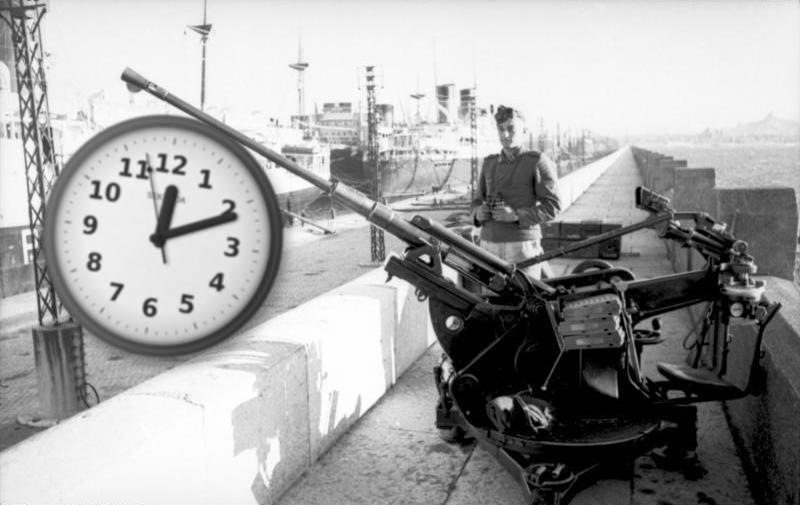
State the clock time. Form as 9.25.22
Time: 12.10.57
